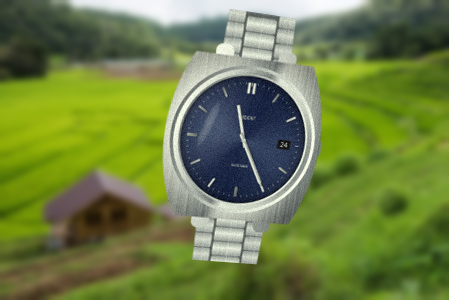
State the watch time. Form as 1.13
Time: 11.25
